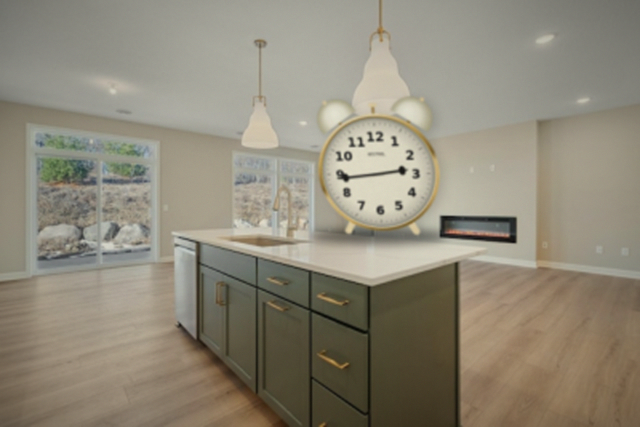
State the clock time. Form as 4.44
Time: 2.44
